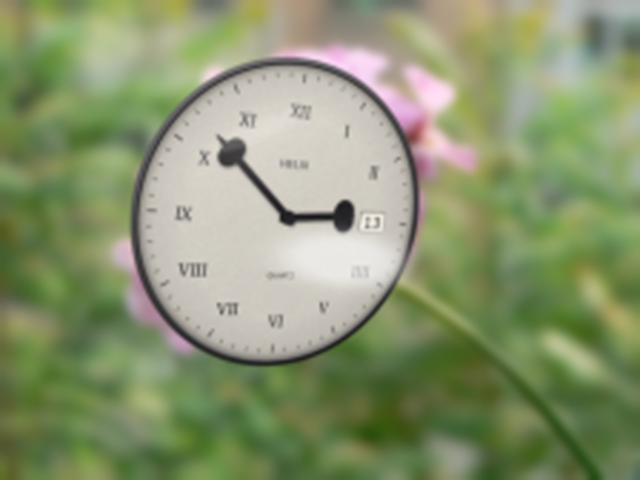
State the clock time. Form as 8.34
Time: 2.52
